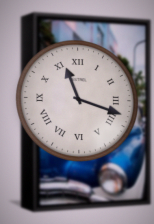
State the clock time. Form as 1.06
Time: 11.18
